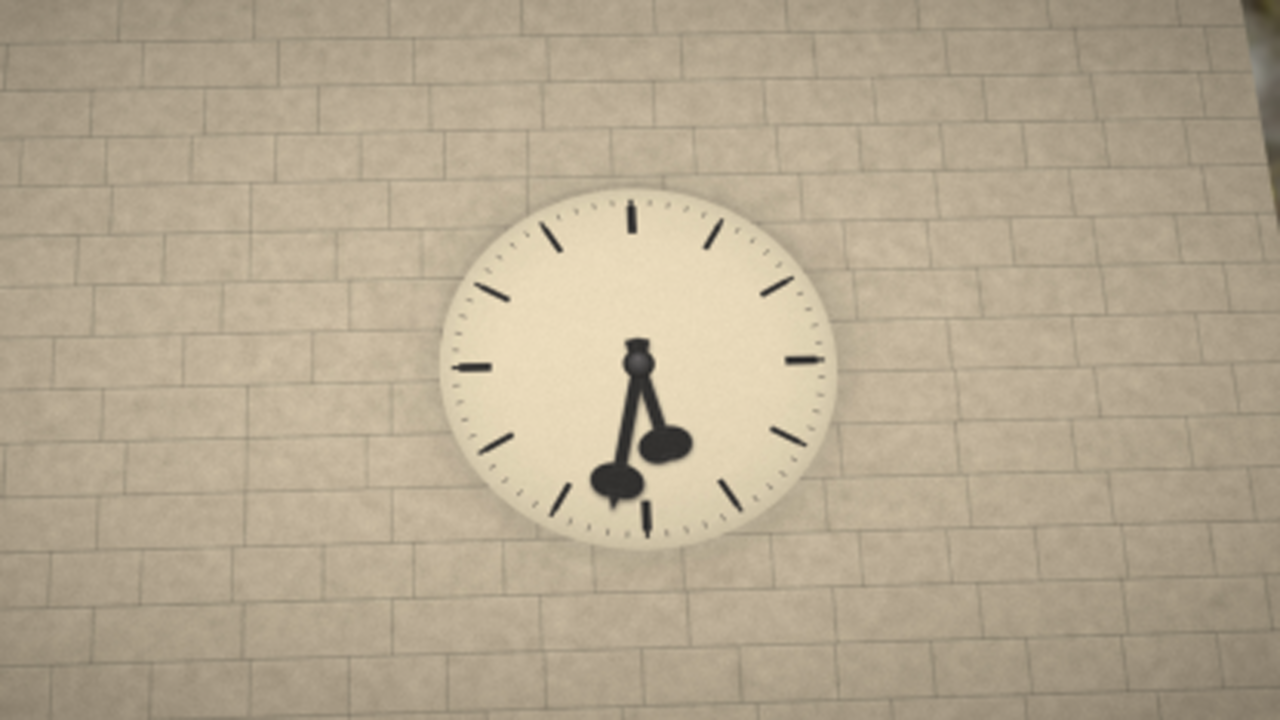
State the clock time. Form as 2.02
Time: 5.32
